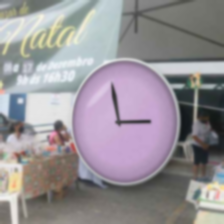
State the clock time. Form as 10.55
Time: 2.58
